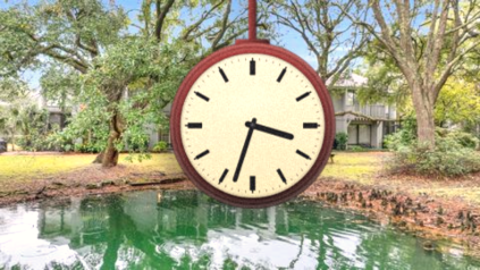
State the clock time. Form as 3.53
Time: 3.33
